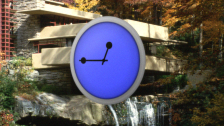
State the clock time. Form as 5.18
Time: 12.45
